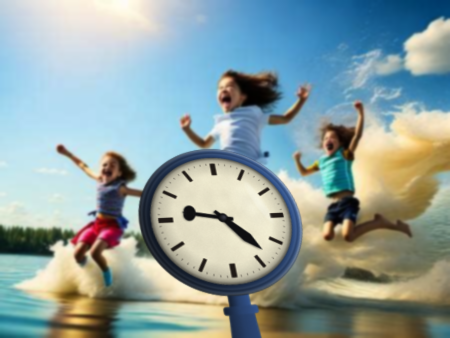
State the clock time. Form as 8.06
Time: 9.23
